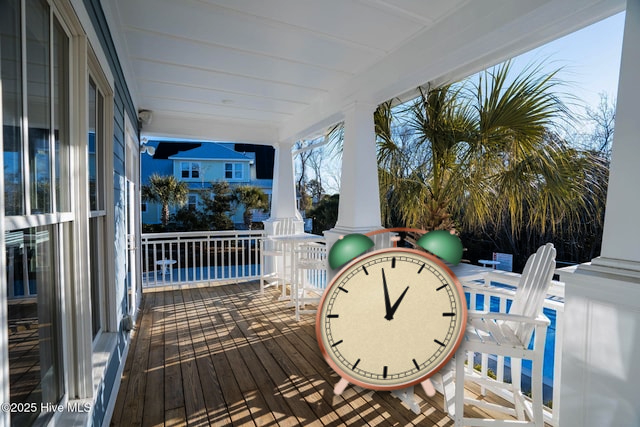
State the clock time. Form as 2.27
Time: 12.58
